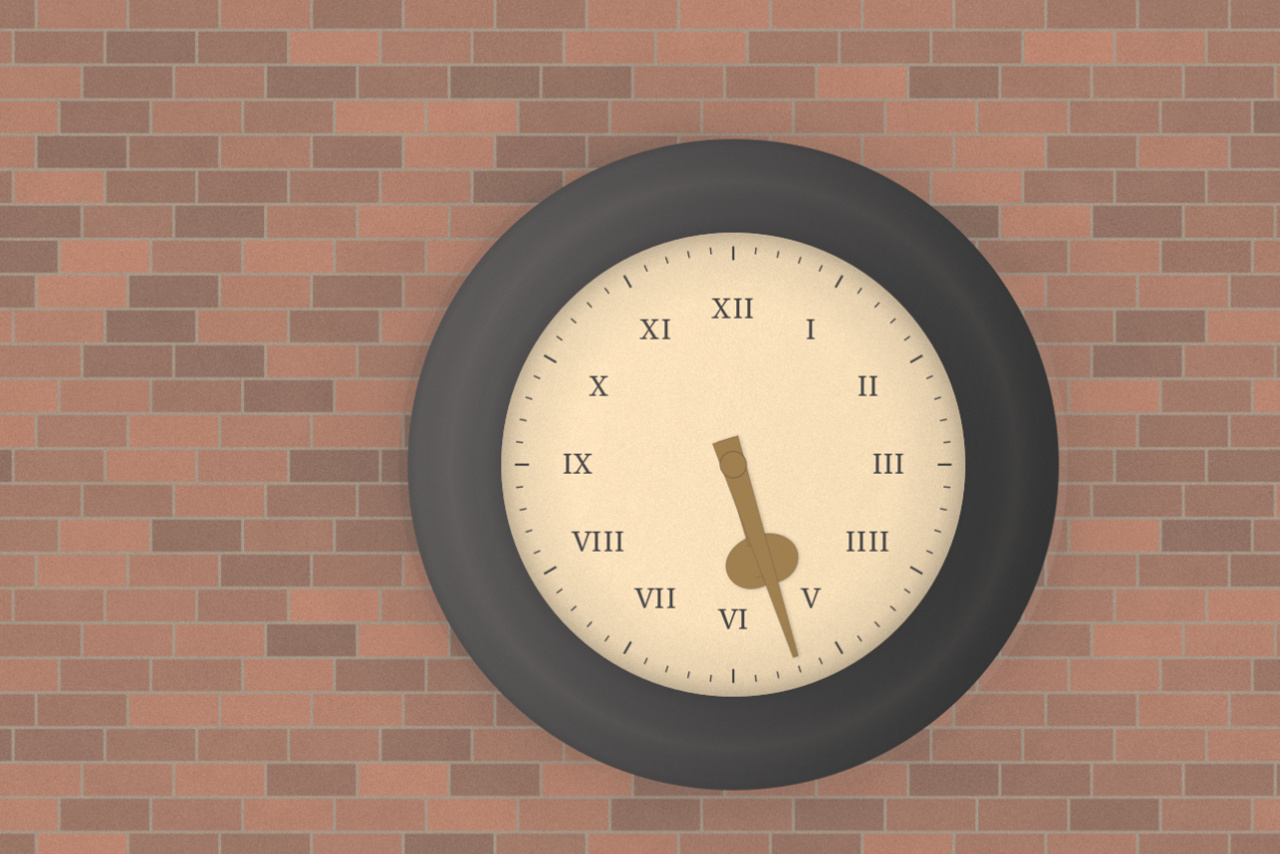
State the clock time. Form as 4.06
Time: 5.27
